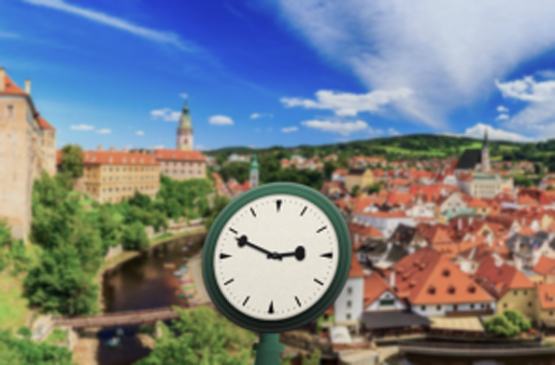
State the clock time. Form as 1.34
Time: 2.49
